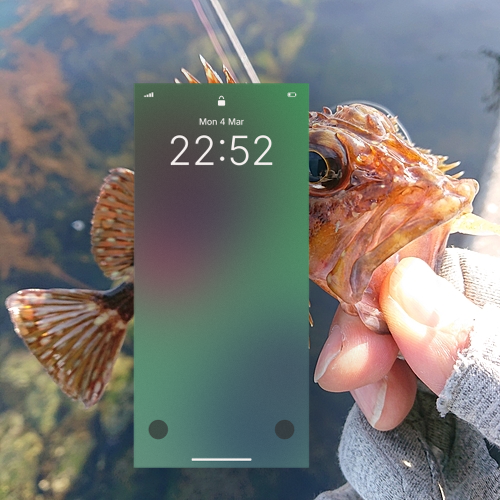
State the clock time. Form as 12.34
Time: 22.52
